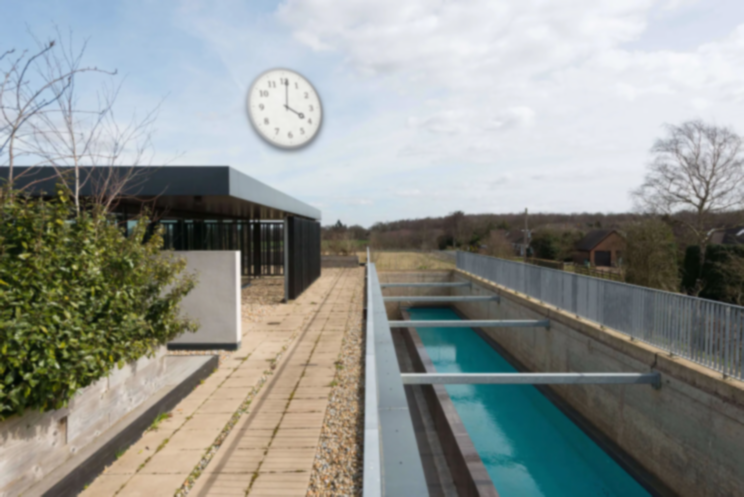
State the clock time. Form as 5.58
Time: 4.01
